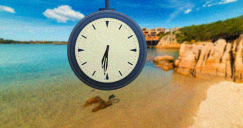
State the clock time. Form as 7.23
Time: 6.31
